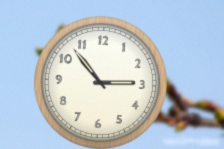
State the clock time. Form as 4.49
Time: 2.53
